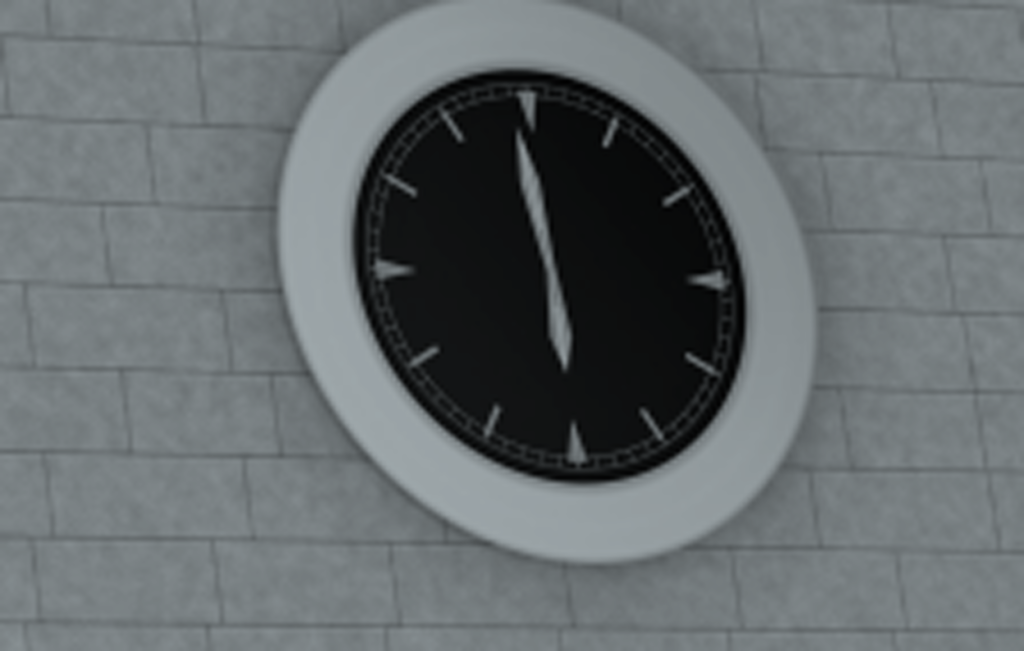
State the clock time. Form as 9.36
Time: 5.59
